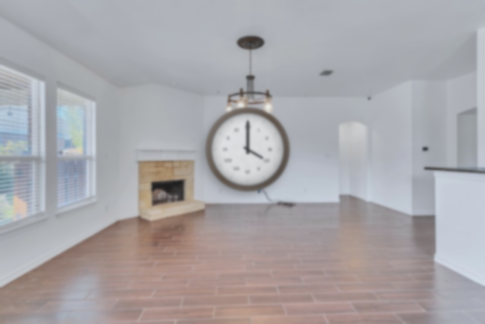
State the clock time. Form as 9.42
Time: 4.00
